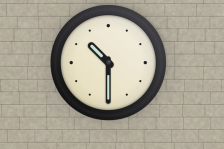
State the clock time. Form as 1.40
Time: 10.30
